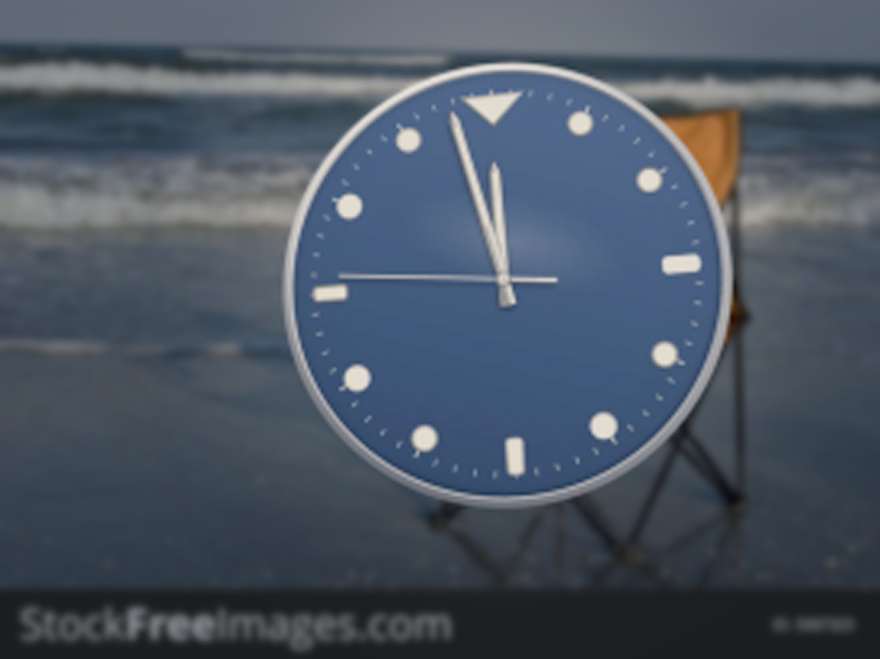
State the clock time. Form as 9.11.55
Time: 11.57.46
